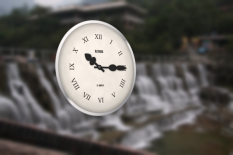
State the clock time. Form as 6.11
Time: 10.15
